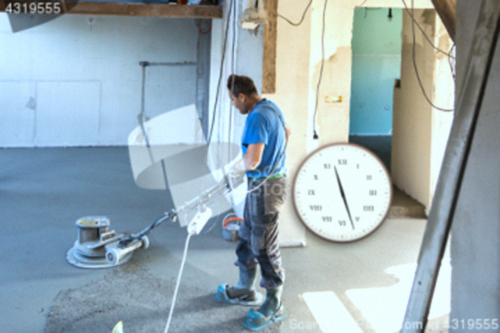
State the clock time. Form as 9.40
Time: 11.27
